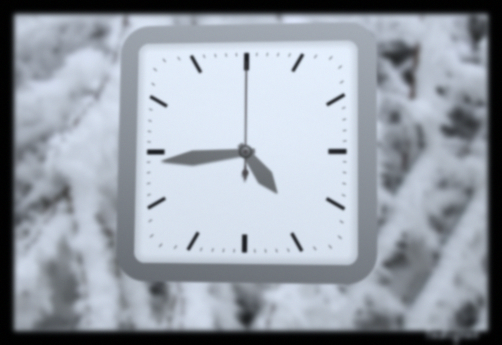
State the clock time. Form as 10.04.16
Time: 4.44.00
